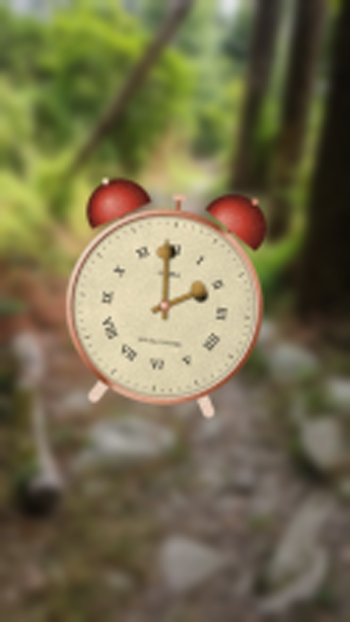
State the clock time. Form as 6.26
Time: 1.59
